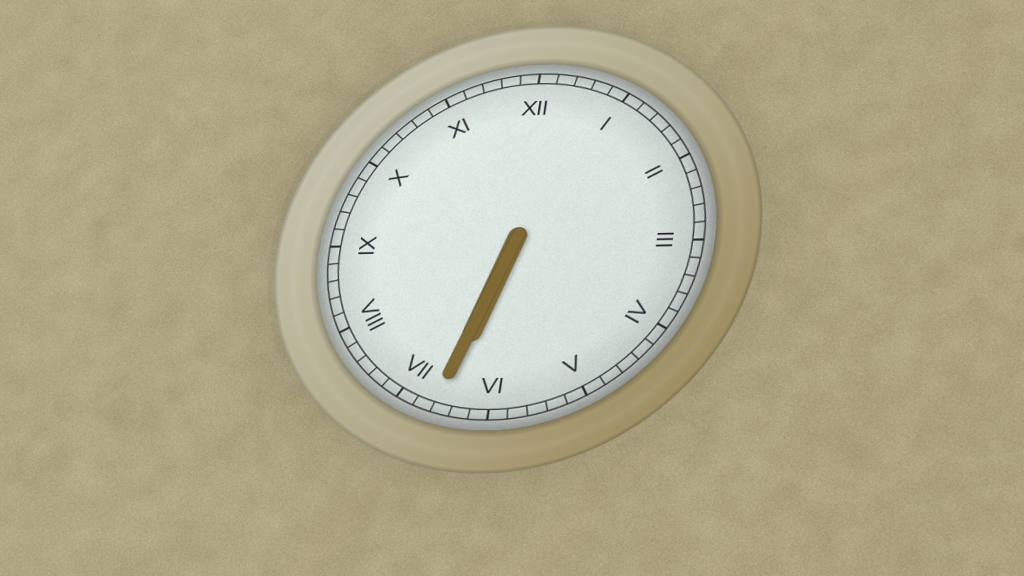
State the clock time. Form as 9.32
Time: 6.33
